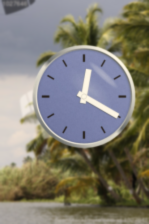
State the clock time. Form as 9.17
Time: 12.20
